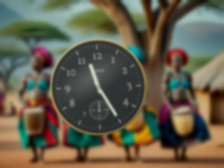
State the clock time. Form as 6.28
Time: 11.25
